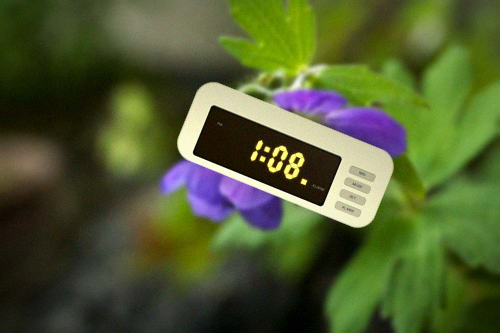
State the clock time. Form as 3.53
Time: 1.08
